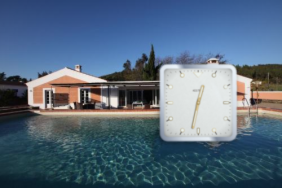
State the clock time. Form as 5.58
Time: 12.32
